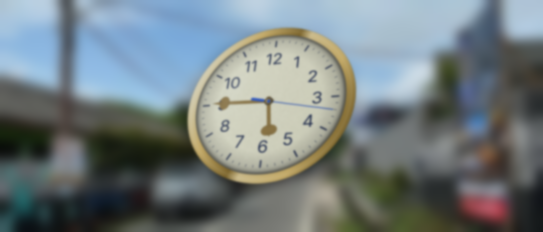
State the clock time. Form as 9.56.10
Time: 5.45.17
